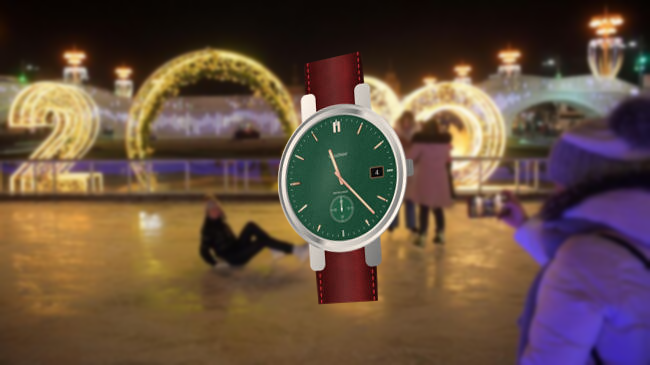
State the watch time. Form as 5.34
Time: 11.23
